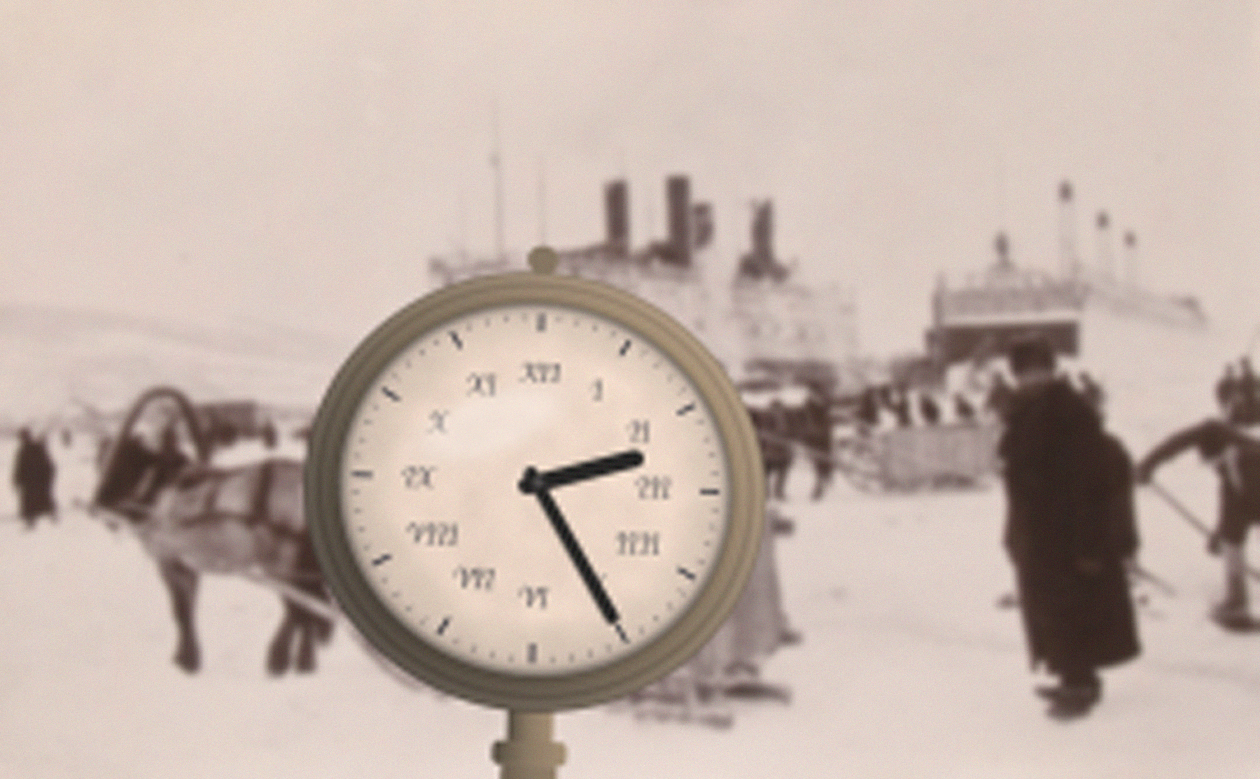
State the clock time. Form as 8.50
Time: 2.25
